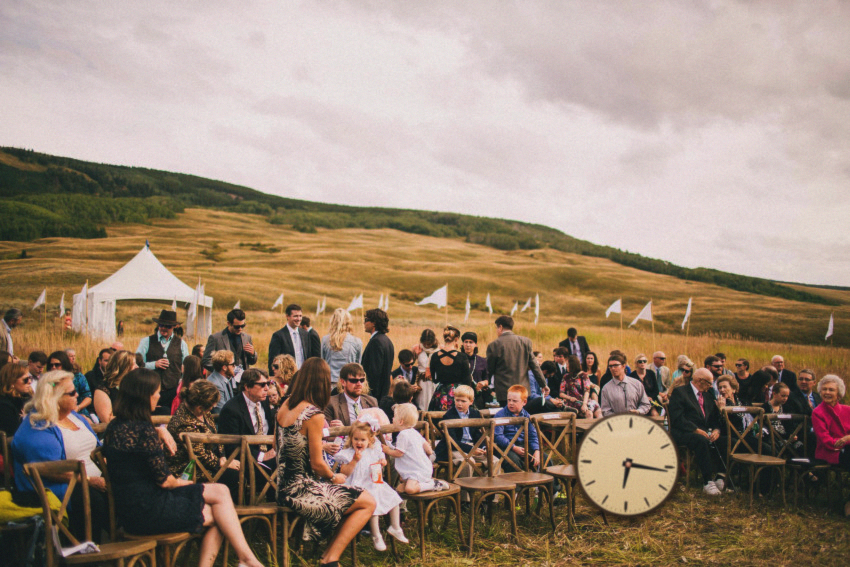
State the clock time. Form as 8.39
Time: 6.16
